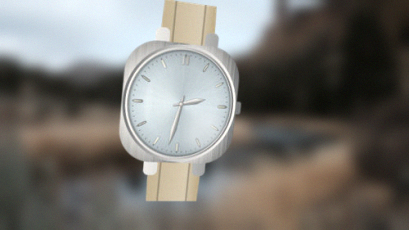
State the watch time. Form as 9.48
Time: 2.32
